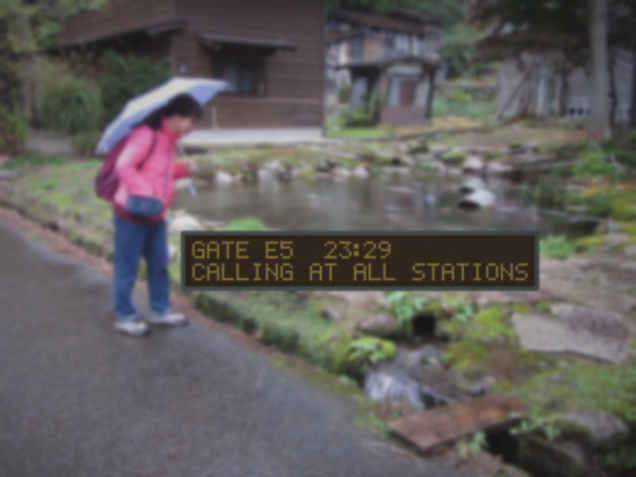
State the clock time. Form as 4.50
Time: 23.29
